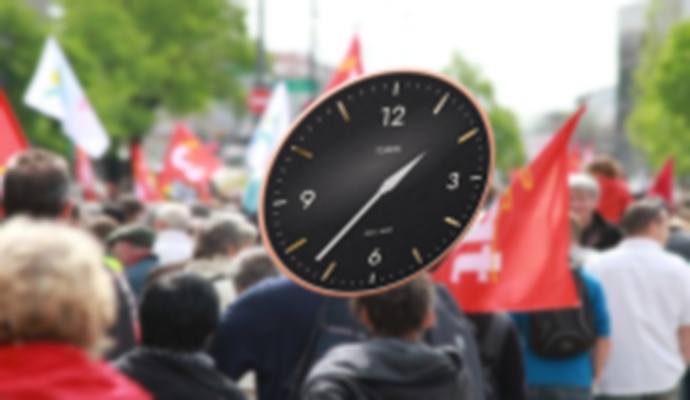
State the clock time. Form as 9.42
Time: 1.37
